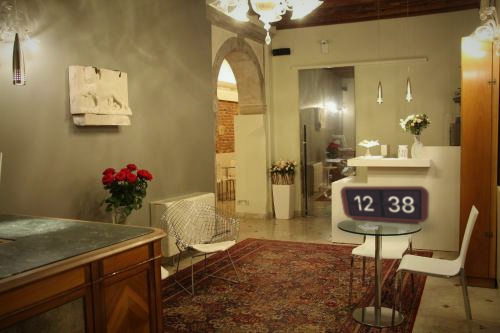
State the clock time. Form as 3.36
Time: 12.38
